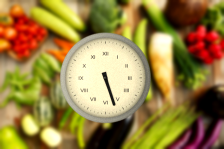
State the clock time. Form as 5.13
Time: 5.27
